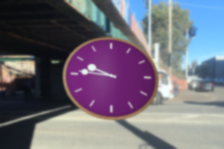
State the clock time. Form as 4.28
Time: 9.46
